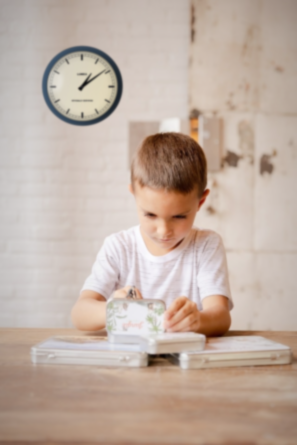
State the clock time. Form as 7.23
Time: 1.09
